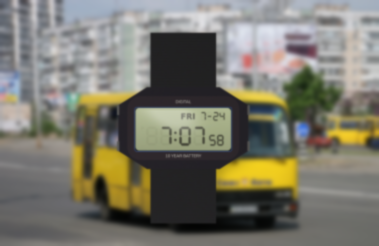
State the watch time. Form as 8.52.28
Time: 7.07.58
